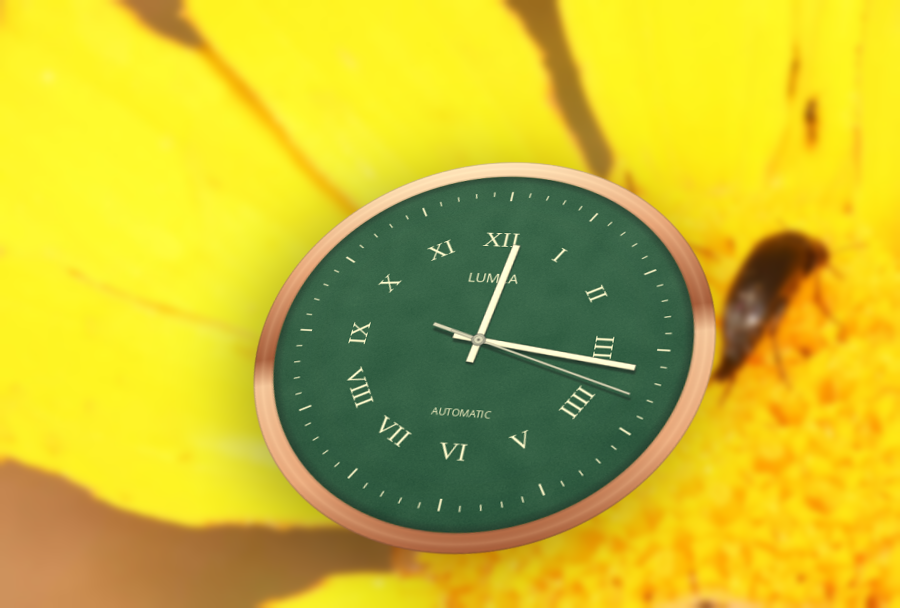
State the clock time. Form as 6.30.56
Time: 12.16.18
